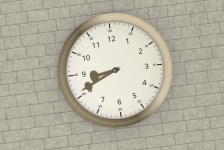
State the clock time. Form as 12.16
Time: 8.41
